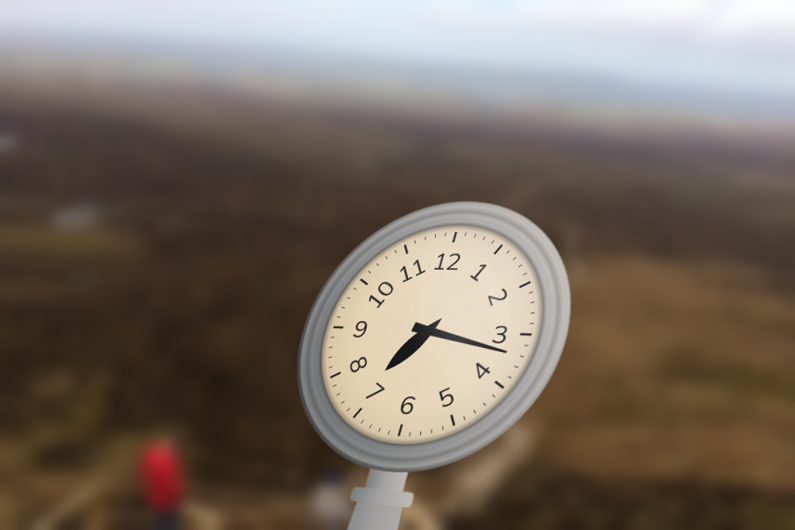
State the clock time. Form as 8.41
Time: 7.17
